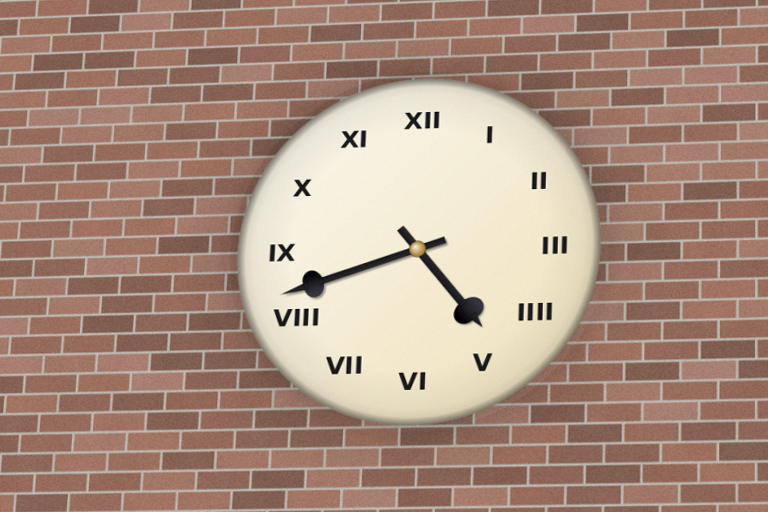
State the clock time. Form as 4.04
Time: 4.42
